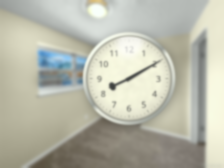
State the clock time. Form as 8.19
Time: 8.10
